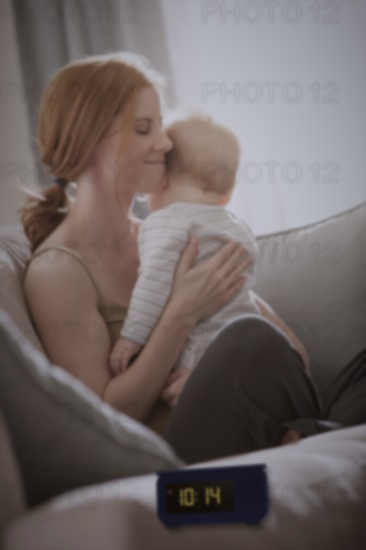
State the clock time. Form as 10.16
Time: 10.14
